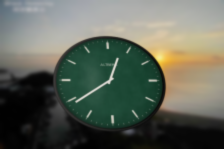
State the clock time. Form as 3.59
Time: 12.39
